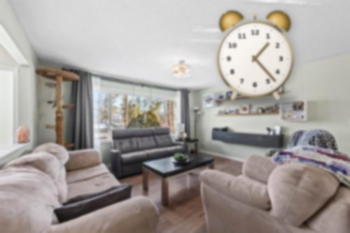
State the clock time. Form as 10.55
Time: 1.23
